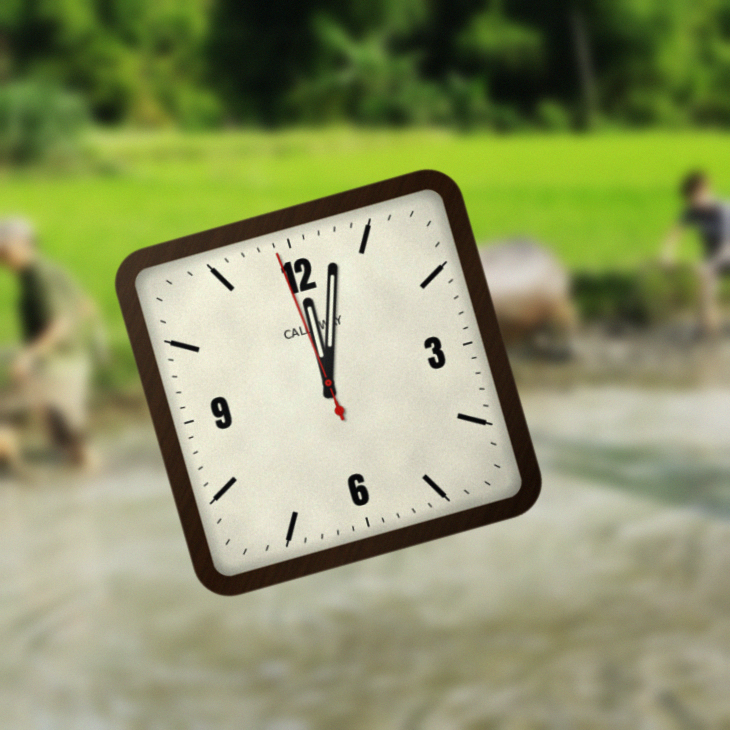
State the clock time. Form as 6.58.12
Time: 12.02.59
